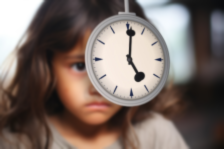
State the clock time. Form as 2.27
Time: 5.01
